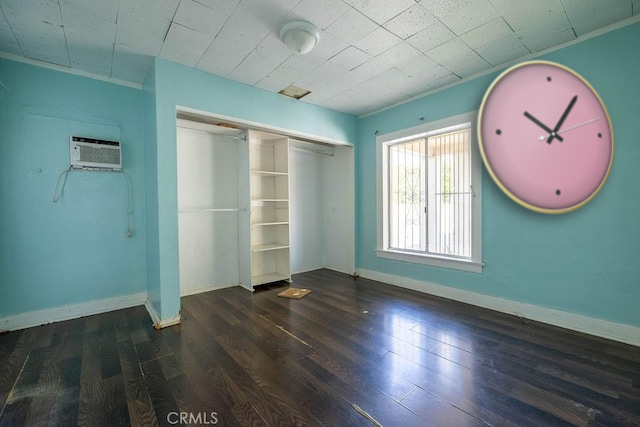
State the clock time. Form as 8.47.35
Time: 10.06.12
